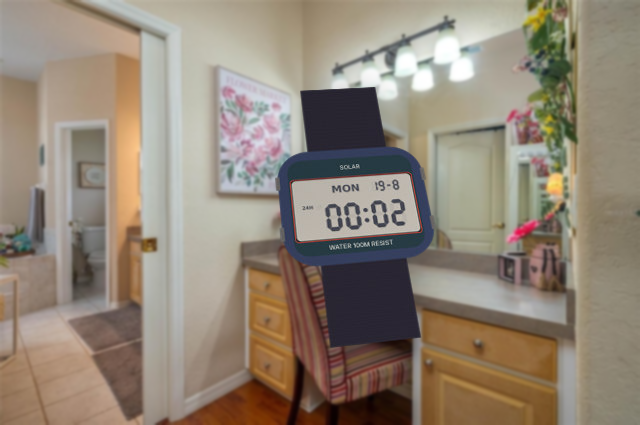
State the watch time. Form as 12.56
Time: 0.02
